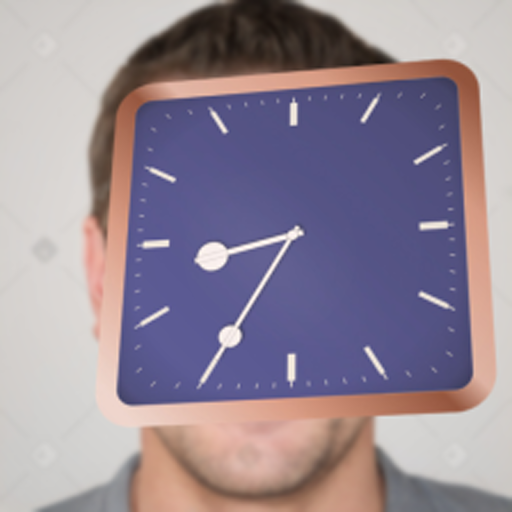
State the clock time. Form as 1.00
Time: 8.35
